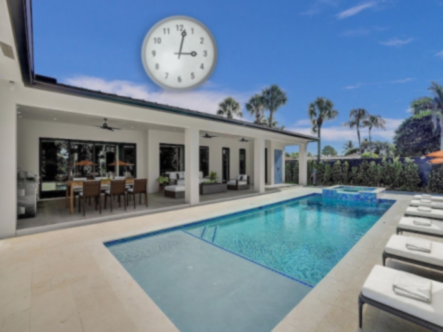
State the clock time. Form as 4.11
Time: 3.02
